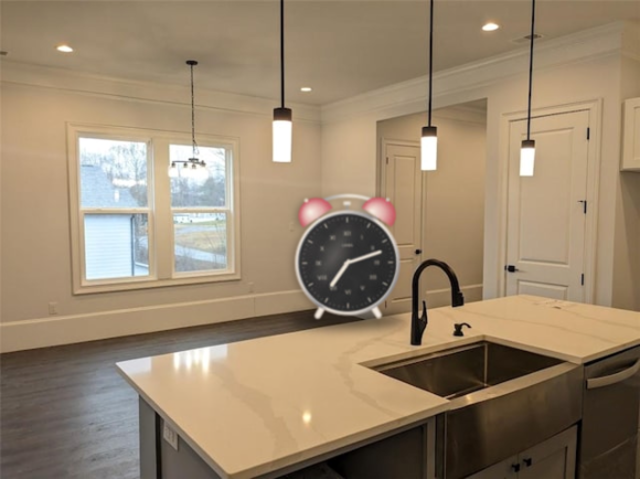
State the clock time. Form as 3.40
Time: 7.12
